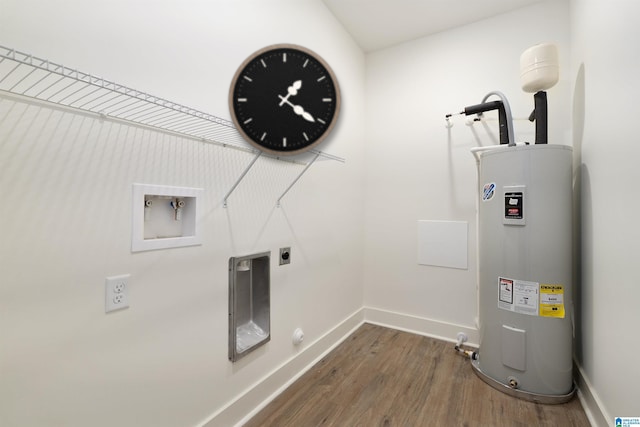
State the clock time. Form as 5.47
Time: 1.21
